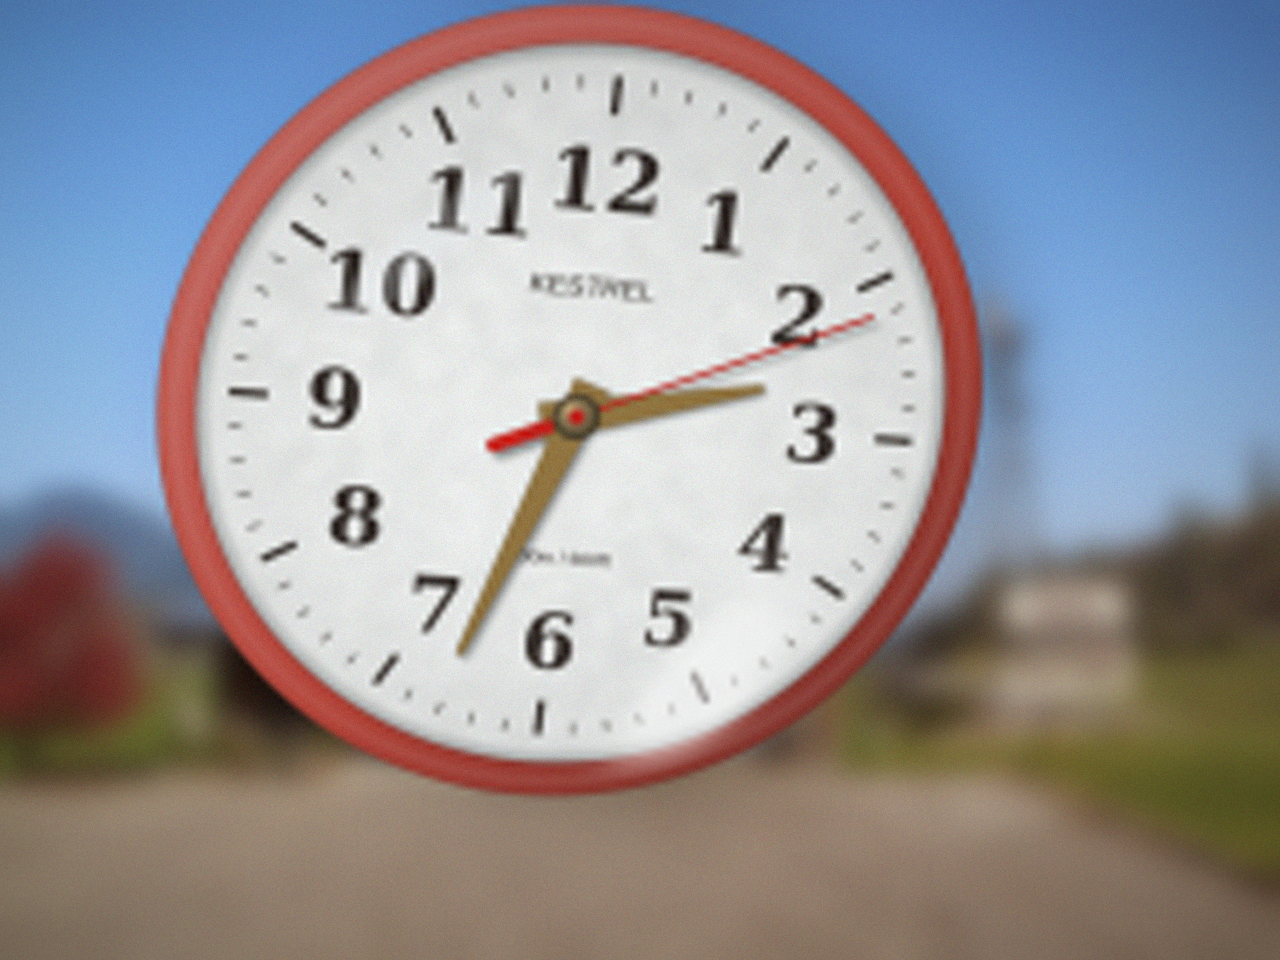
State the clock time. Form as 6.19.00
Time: 2.33.11
